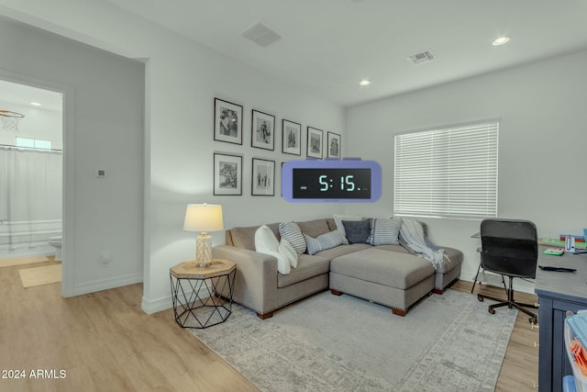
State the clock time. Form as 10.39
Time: 5.15
